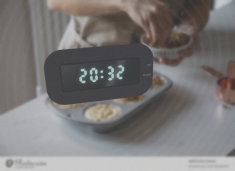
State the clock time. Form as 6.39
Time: 20.32
